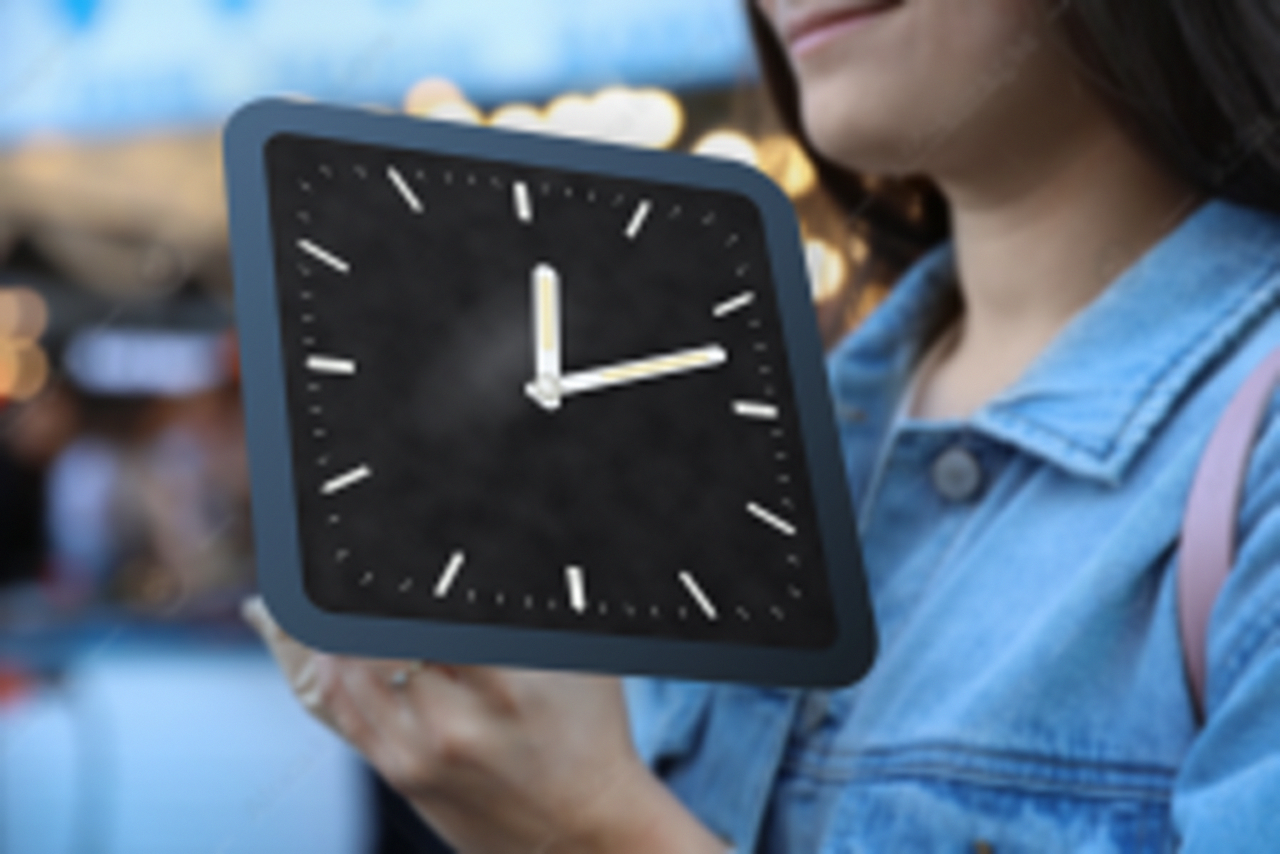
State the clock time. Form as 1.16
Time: 12.12
